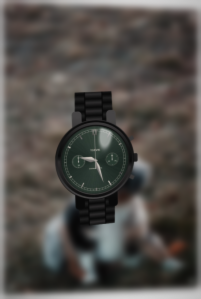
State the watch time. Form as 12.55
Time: 9.27
